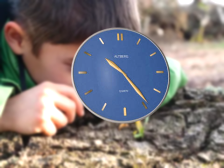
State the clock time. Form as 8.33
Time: 10.24
